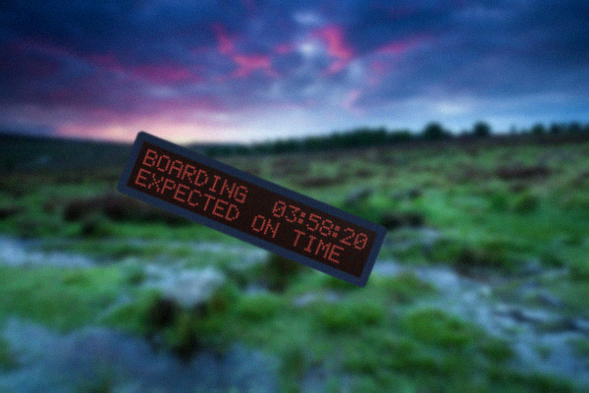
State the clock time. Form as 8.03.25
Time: 3.58.20
